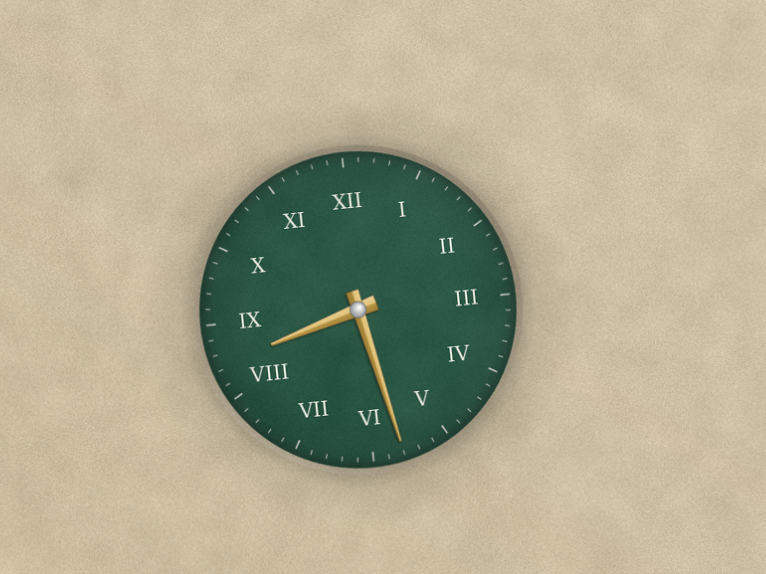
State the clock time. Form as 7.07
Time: 8.28
